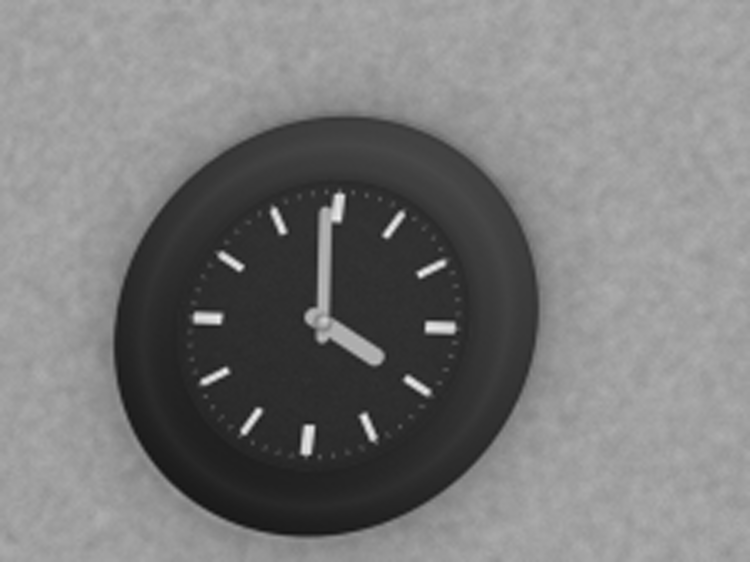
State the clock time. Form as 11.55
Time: 3.59
